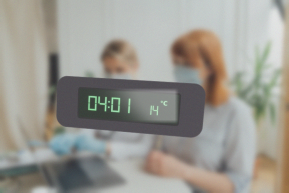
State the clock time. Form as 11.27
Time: 4.01
